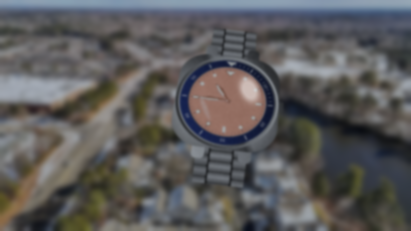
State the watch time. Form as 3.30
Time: 10.45
